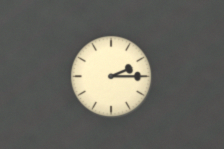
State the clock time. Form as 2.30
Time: 2.15
